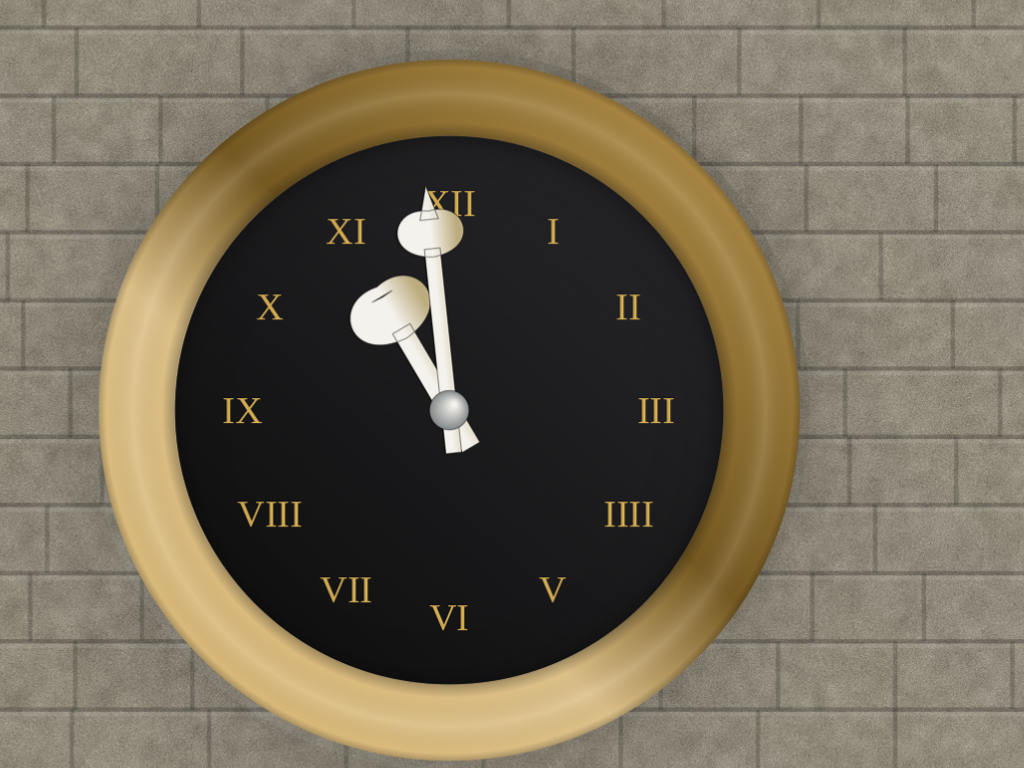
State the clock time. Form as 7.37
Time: 10.59
